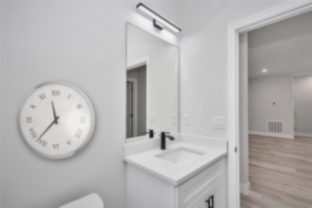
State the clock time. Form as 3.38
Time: 11.37
